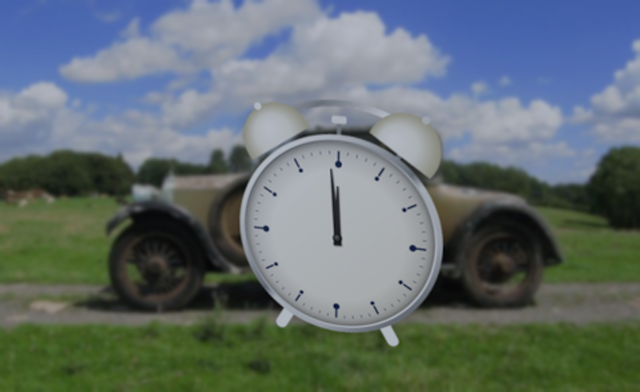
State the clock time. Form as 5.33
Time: 11.59
